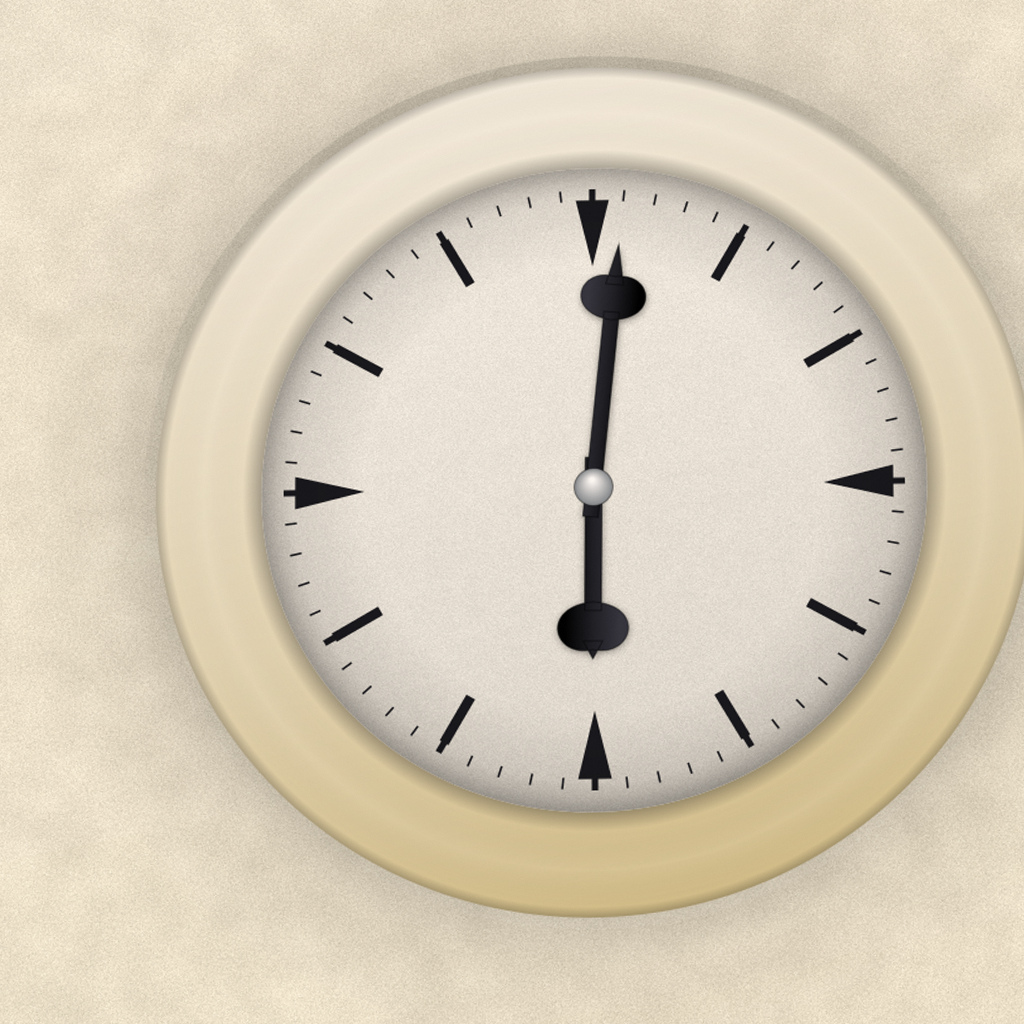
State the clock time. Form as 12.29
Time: 6.01
